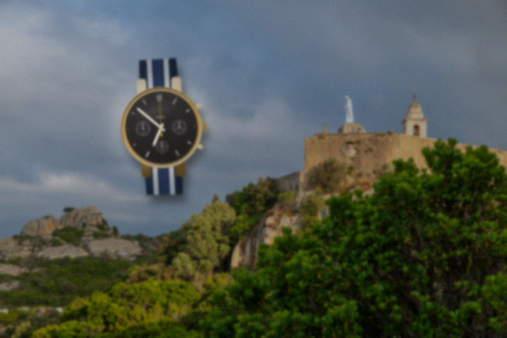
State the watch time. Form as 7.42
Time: 6.52
